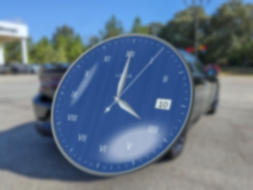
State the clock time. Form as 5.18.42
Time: 4.00.05
